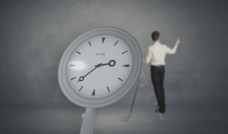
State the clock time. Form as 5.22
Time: 2.38
